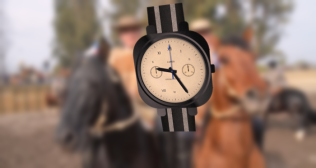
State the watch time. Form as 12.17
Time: 9.25
